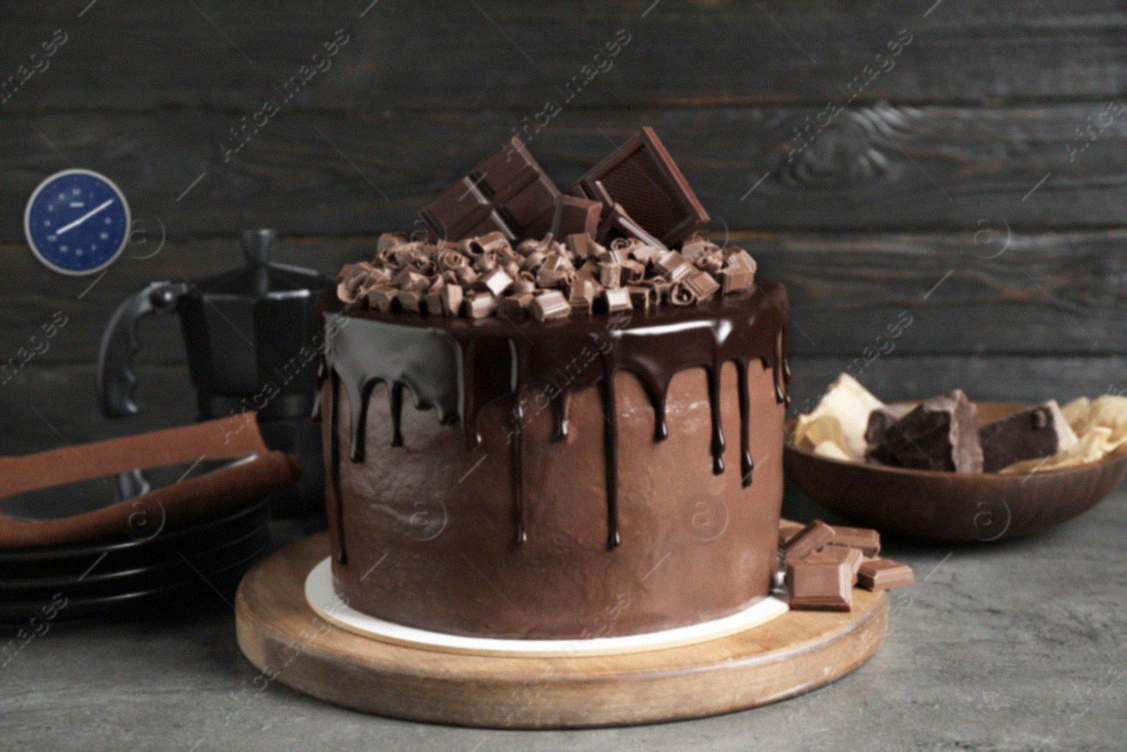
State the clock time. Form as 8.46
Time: 8.10
